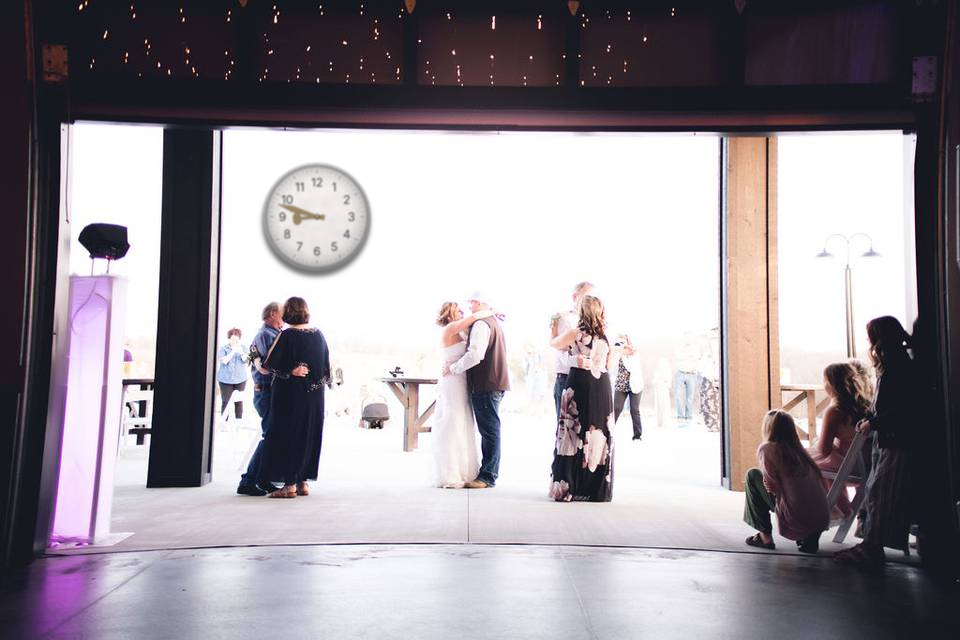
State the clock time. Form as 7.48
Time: 8.48
